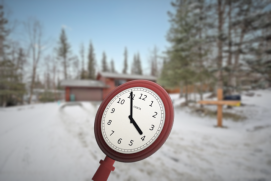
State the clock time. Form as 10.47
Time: 3.55
